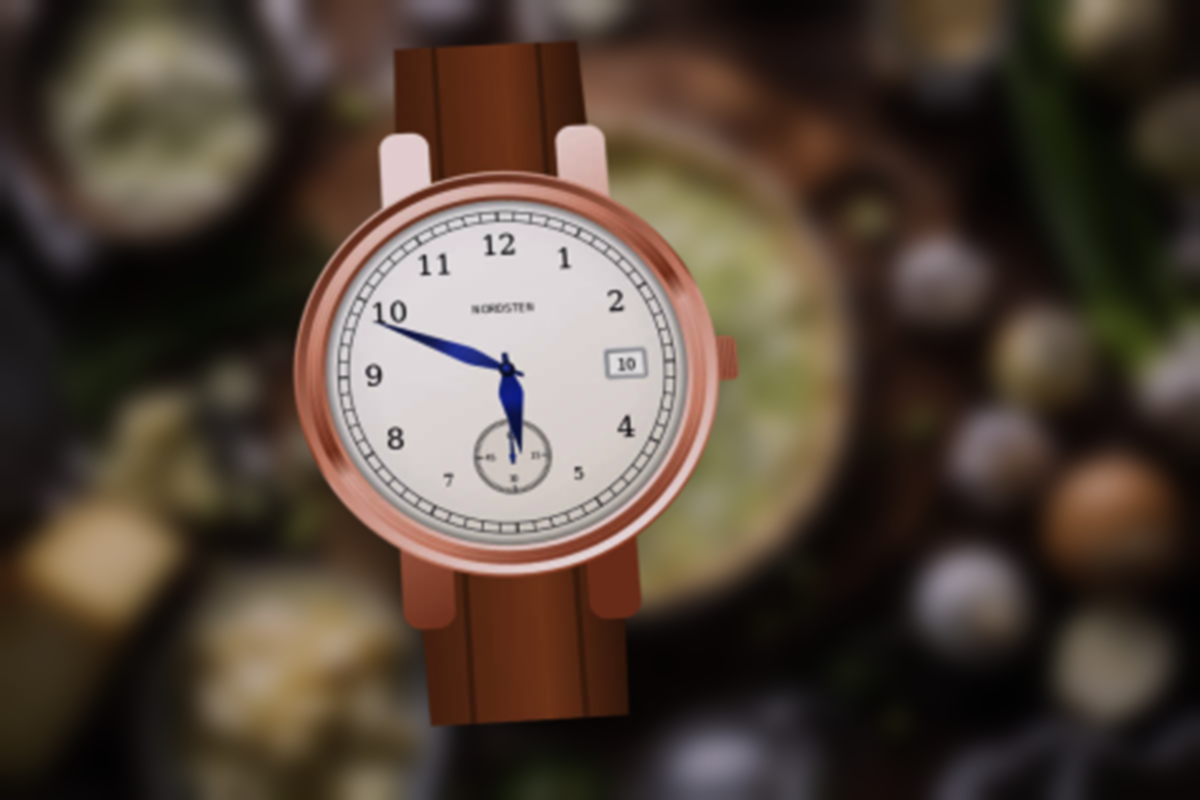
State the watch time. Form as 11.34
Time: 5.49
